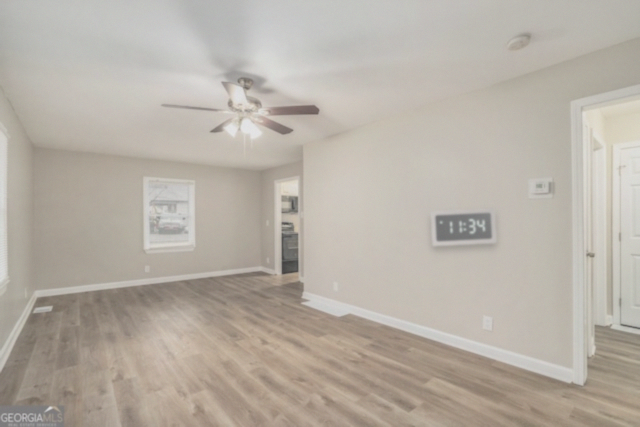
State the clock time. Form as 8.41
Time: 11.34
